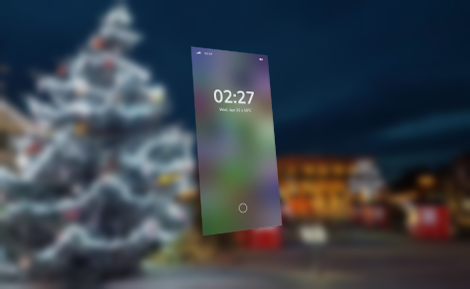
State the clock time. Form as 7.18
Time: 2.27
